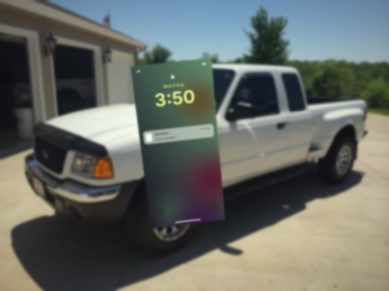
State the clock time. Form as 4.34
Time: 3.50
